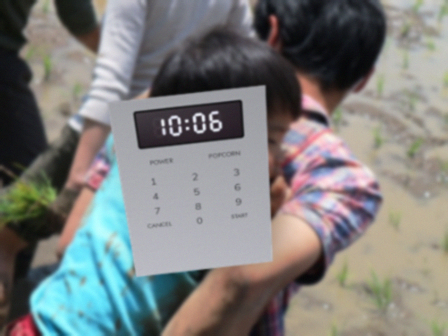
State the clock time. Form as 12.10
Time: 10.06
